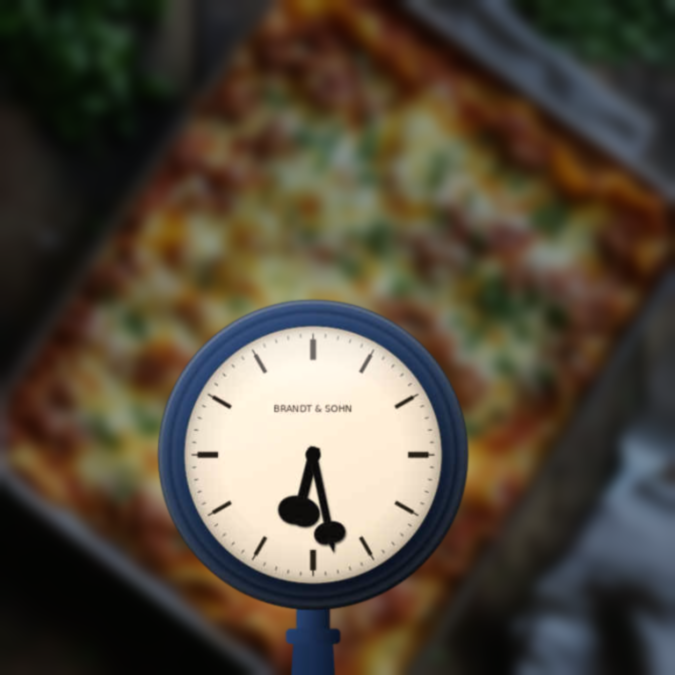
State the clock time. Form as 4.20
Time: 6.28
